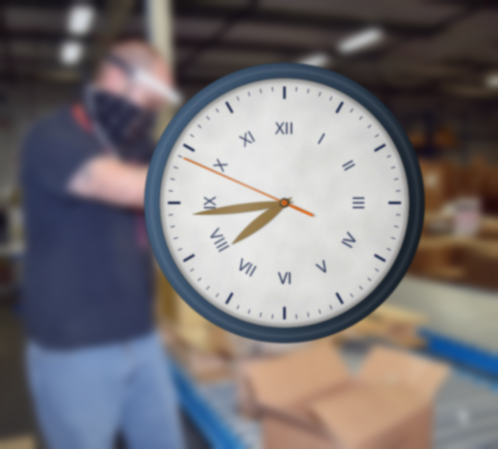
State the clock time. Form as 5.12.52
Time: 7.43.49
